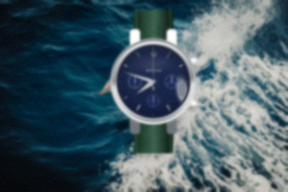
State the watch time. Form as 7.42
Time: 7.48
